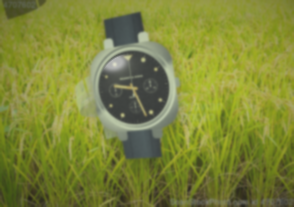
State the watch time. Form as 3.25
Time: 9.27
